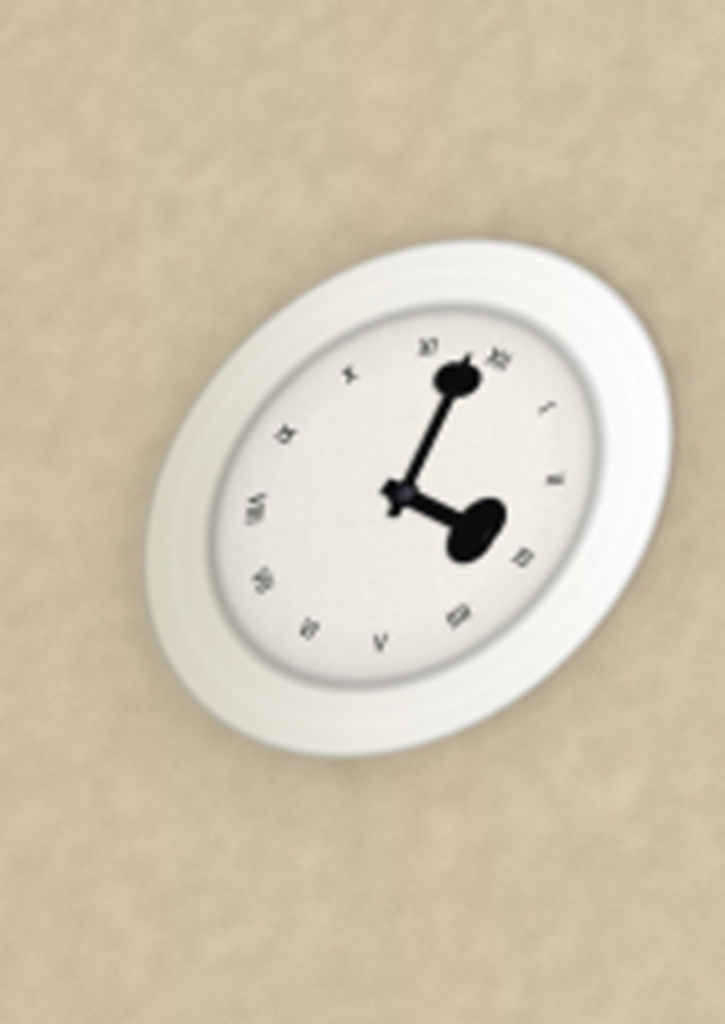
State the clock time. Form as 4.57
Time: 2.58
